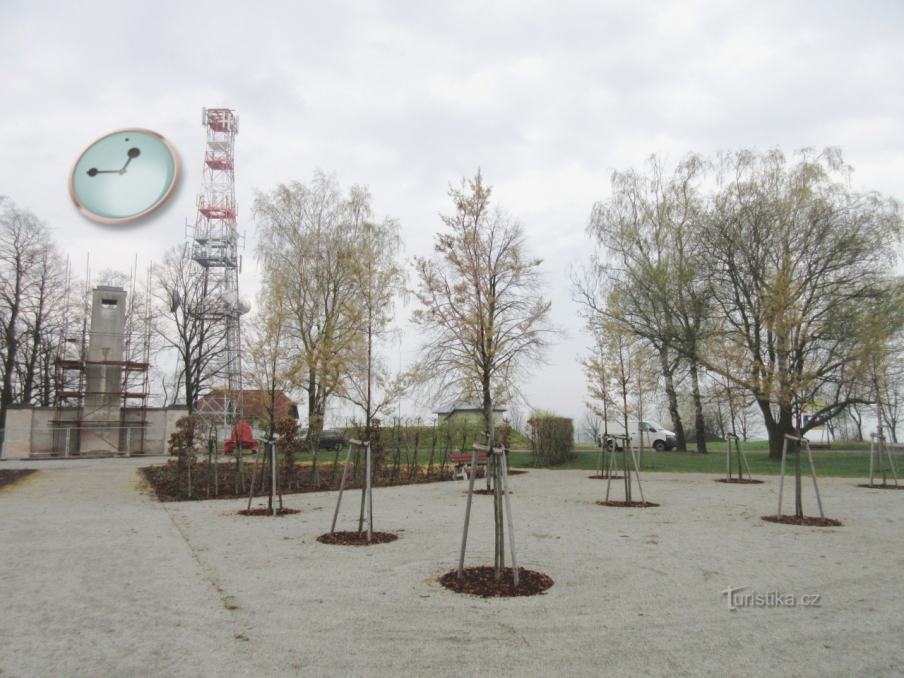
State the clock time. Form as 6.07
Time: 12.45
